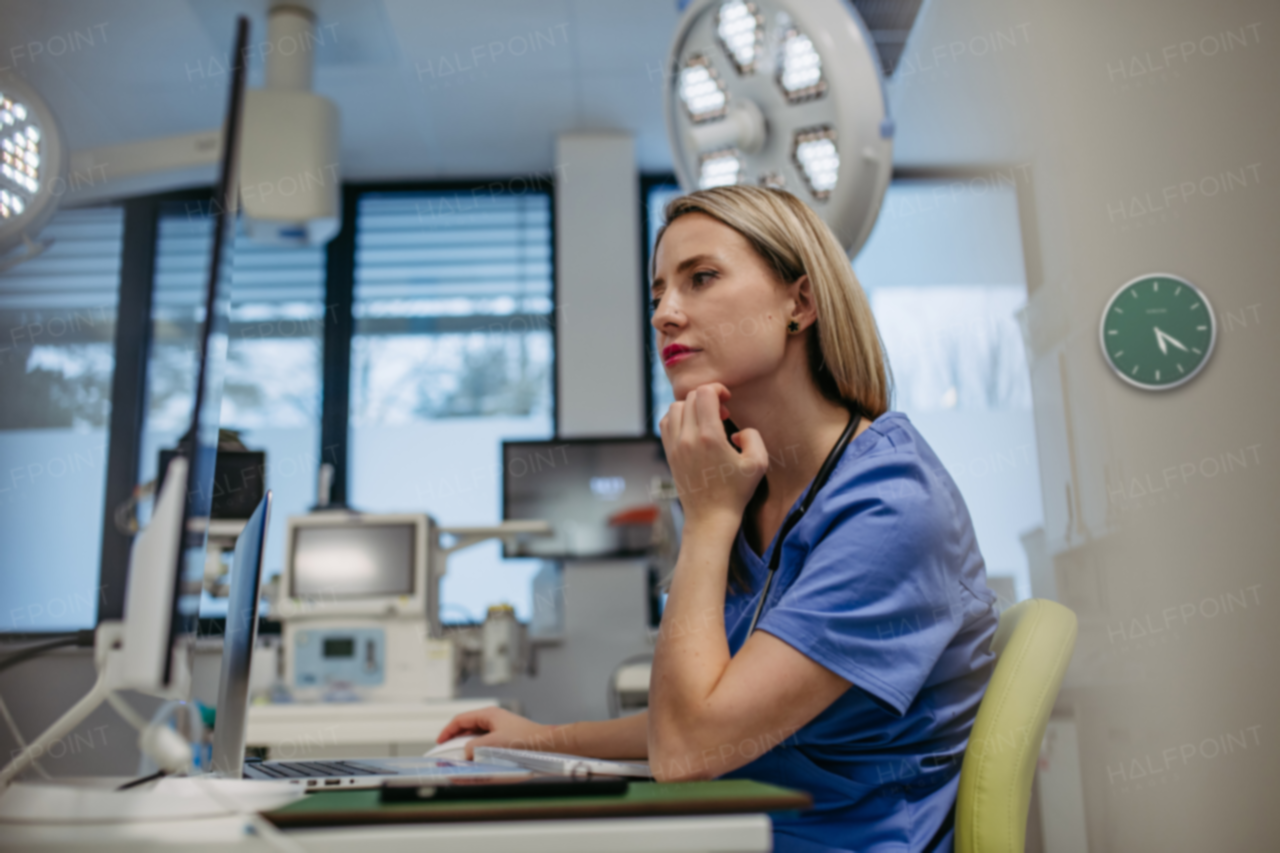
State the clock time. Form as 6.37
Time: 5.21
